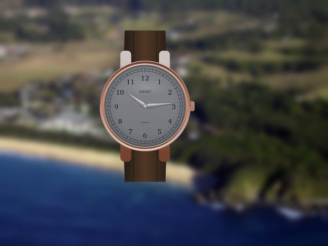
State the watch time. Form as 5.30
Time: 10.14
